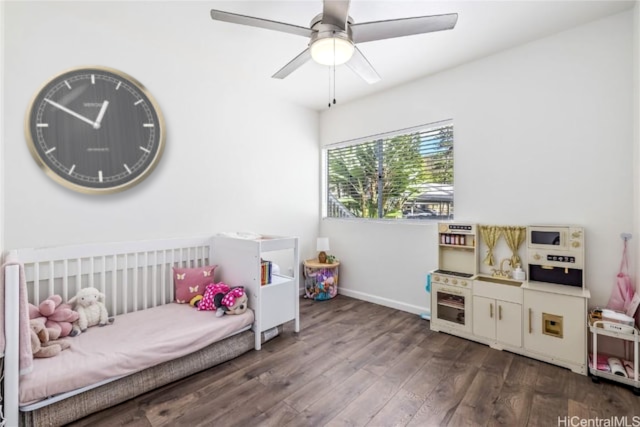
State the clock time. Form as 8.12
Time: 12.50
